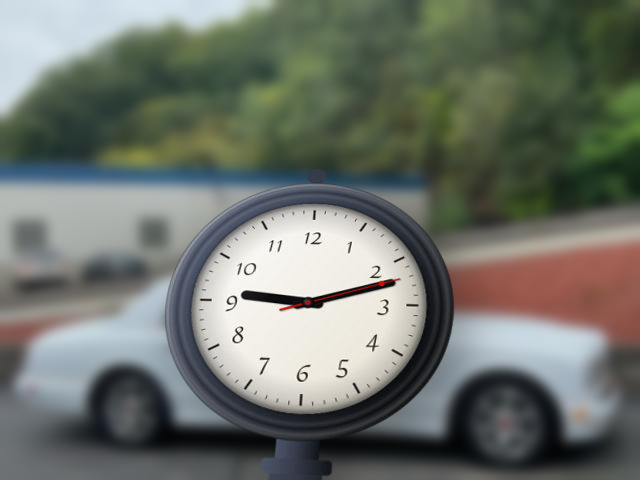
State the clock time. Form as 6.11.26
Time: 9.12.12
